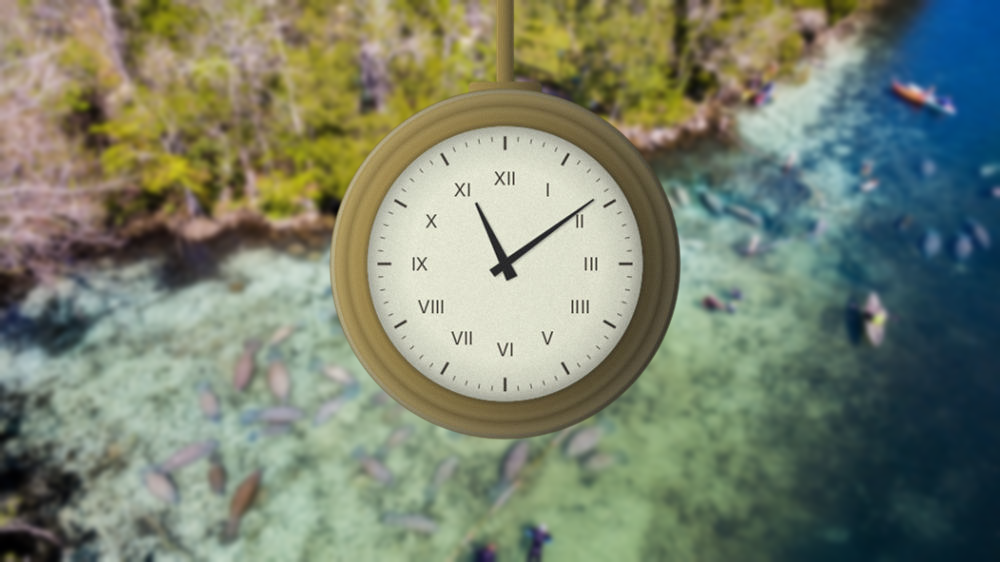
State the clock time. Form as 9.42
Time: 11.09
